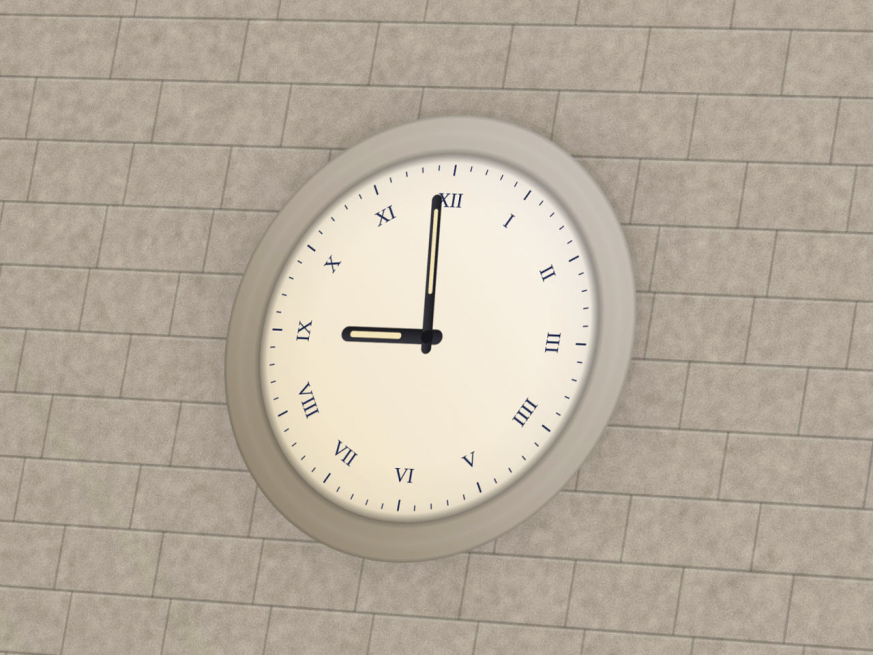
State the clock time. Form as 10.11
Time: 8.59
